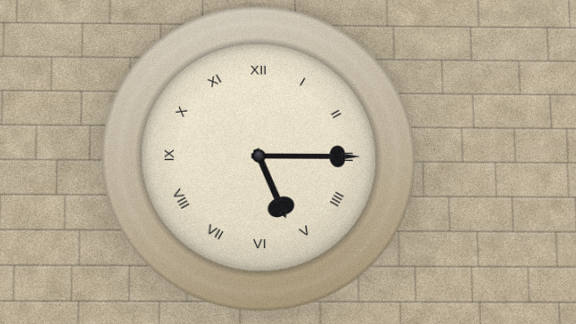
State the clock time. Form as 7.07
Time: 5.15
